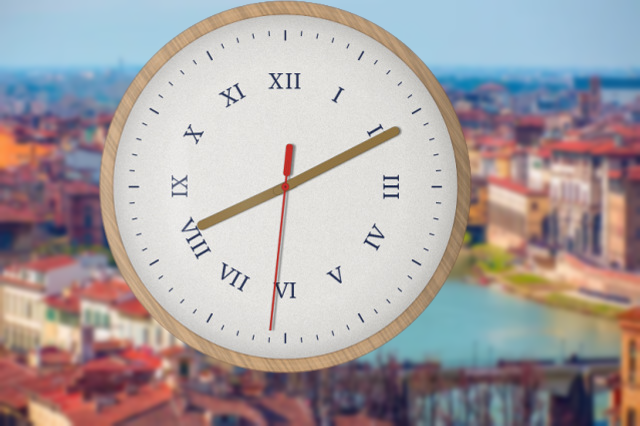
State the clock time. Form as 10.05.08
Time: 8.10.31
